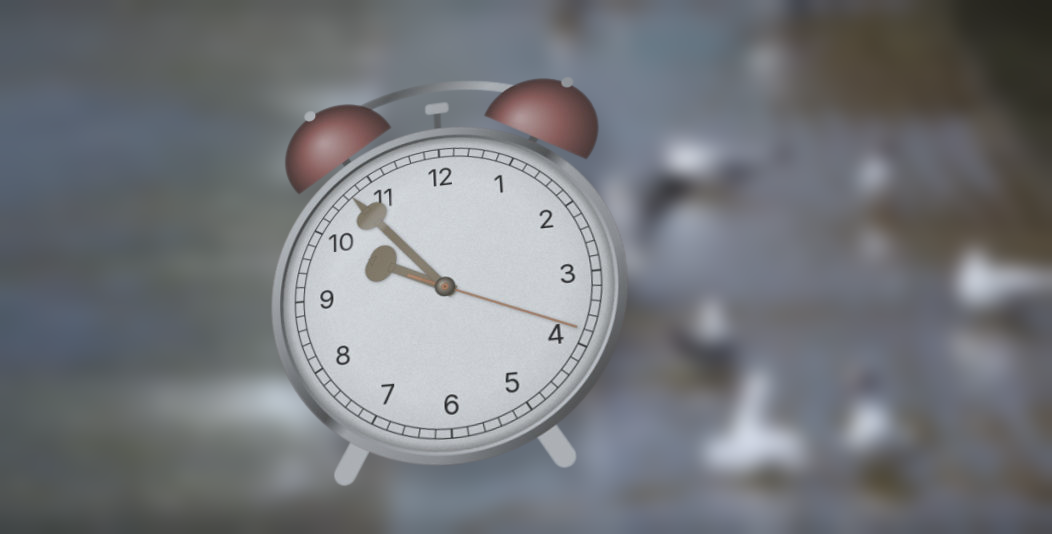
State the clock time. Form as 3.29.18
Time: 9.53.19
